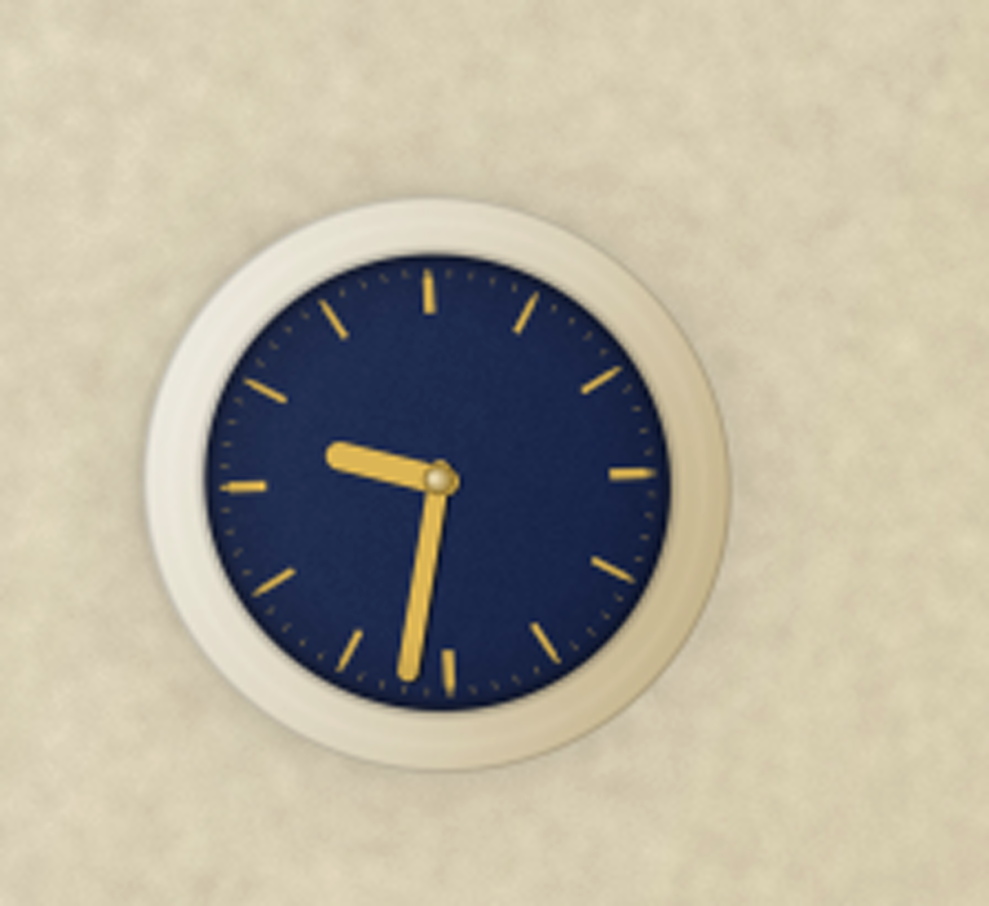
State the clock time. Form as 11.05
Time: 9.32
